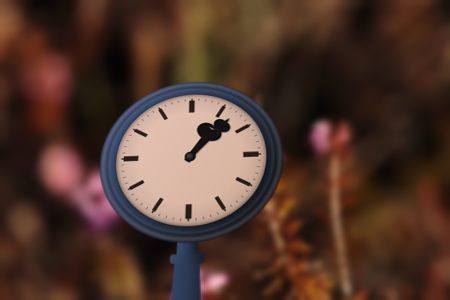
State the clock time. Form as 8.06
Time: 1.07
